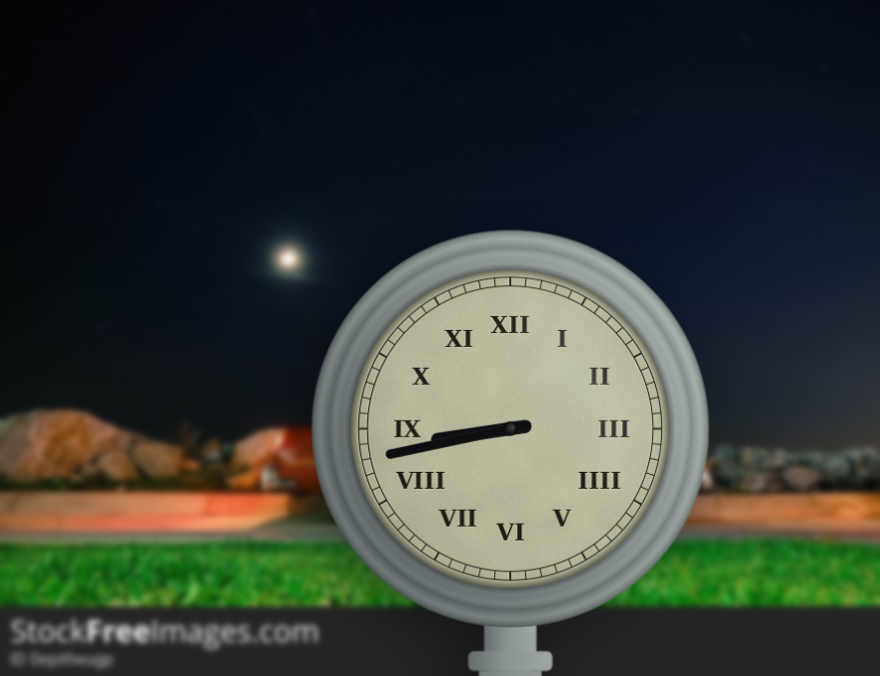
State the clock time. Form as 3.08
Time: 8.43
